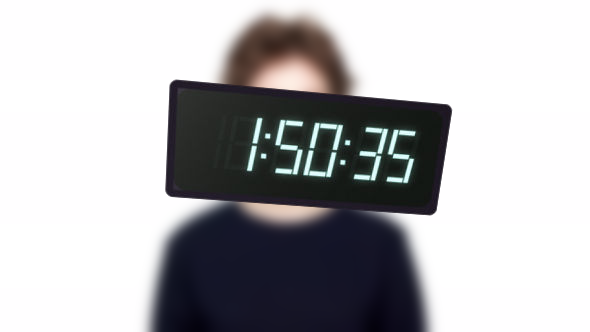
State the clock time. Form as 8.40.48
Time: 1.50.35
